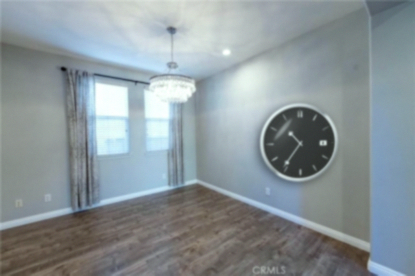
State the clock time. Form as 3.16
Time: 10.36
